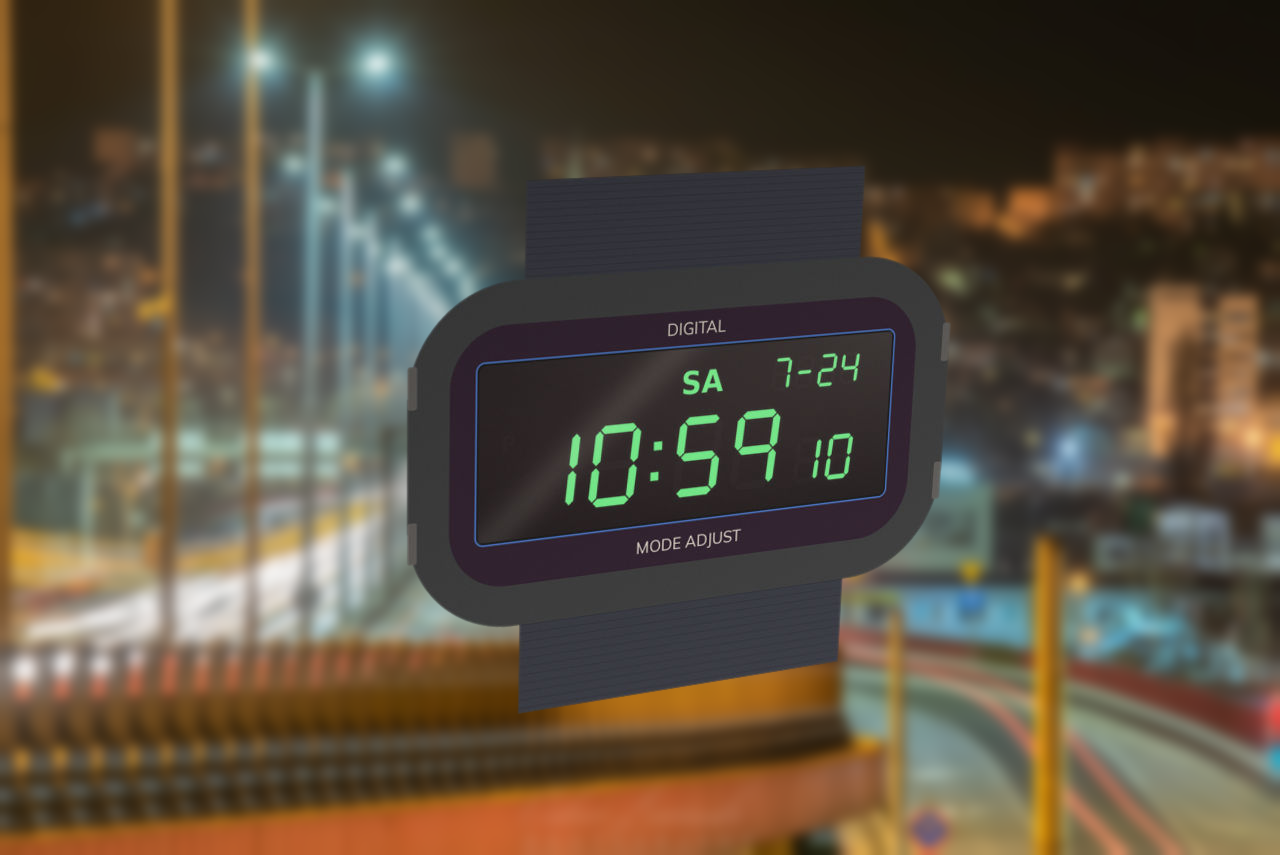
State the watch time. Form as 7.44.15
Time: 10.59.10
